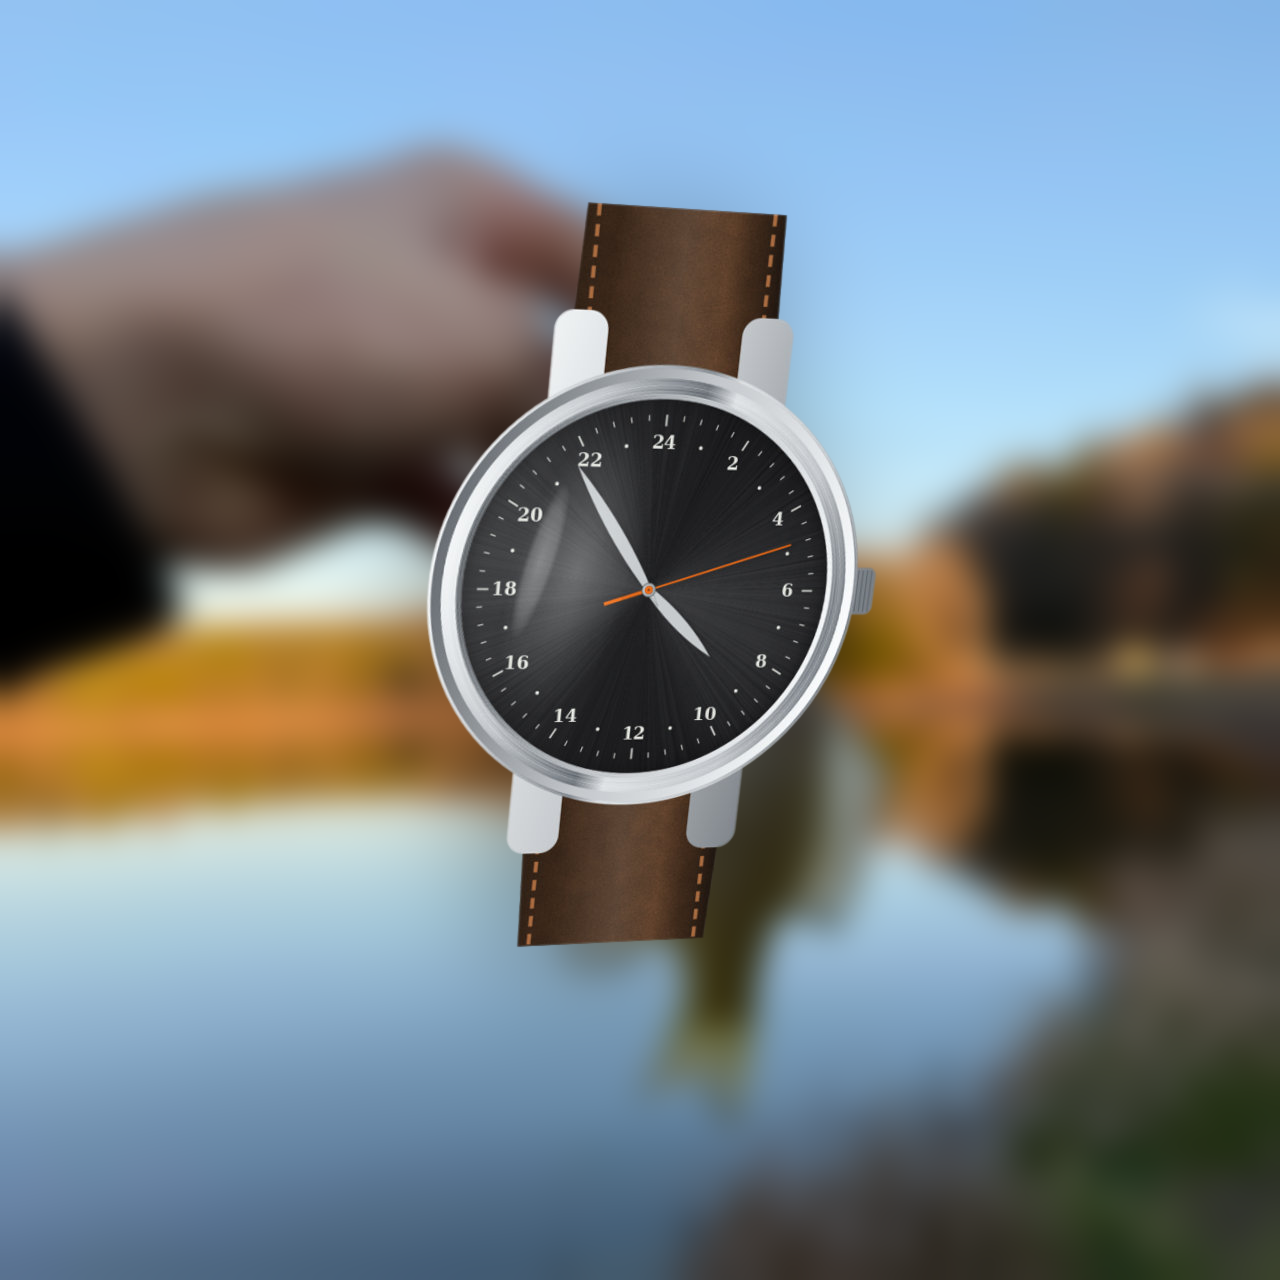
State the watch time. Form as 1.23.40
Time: 8.54.12
